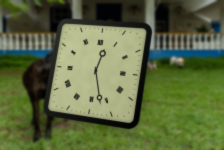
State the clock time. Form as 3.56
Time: 12.27
